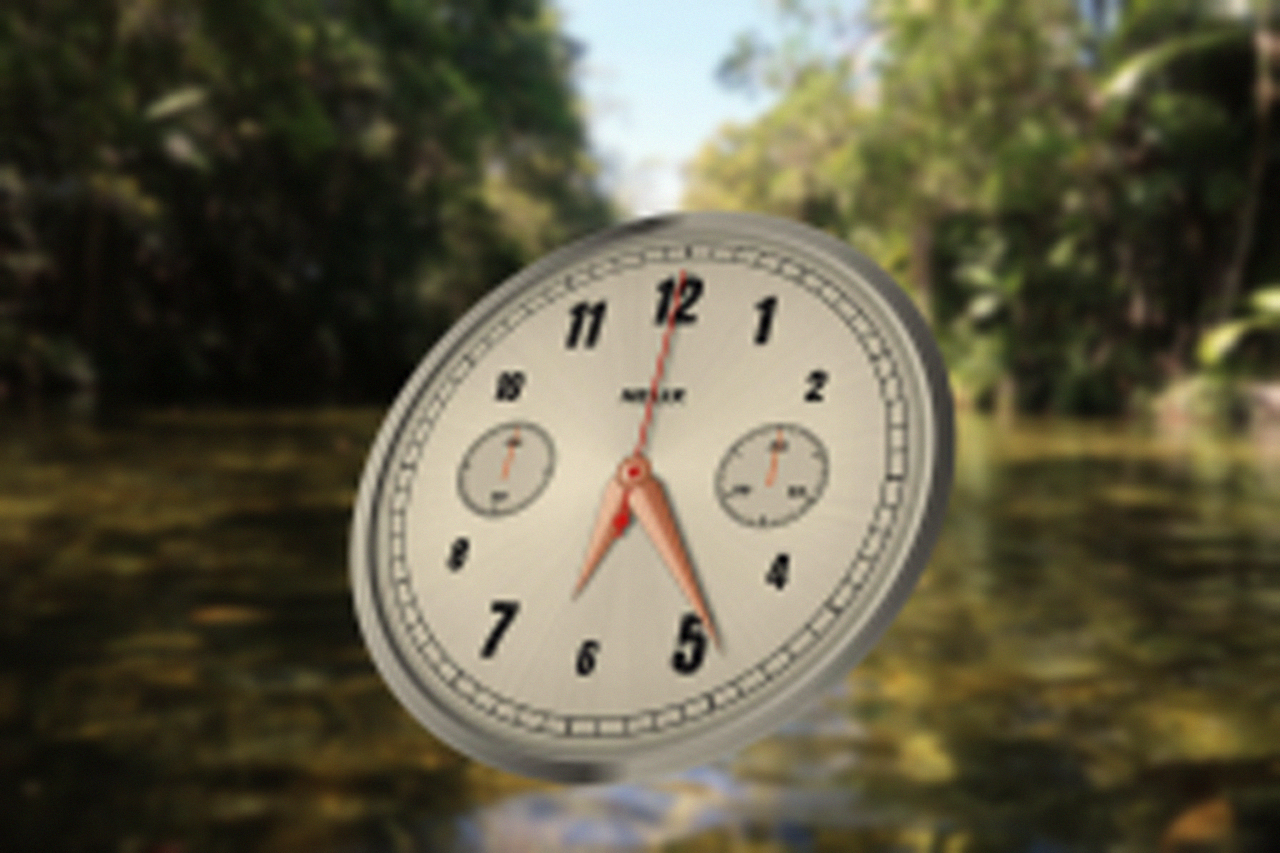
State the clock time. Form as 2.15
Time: 6.24
